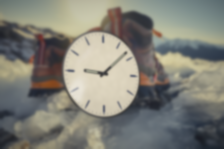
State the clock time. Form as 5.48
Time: 9.08
